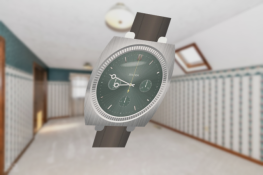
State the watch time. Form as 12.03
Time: 8.48
